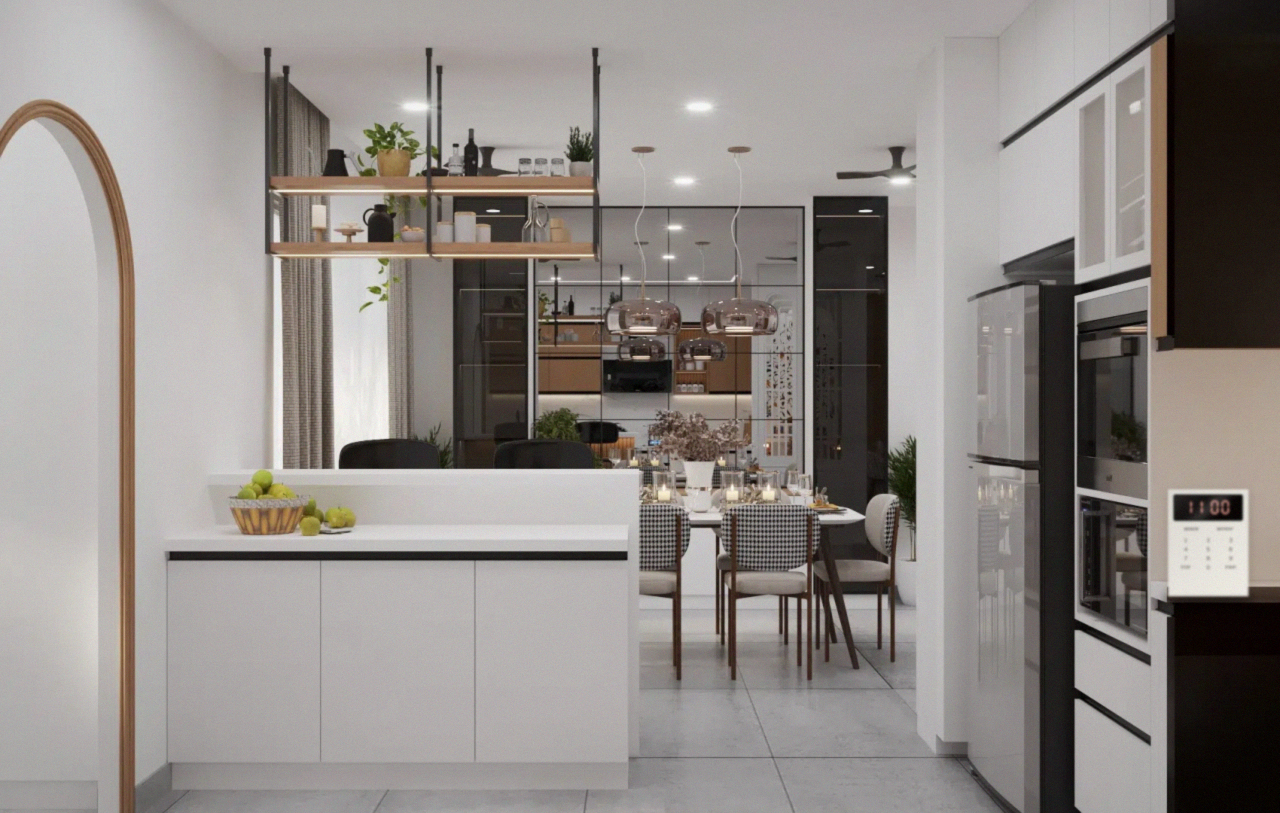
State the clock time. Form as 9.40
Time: 11.00
